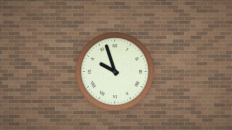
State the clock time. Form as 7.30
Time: 9.57
